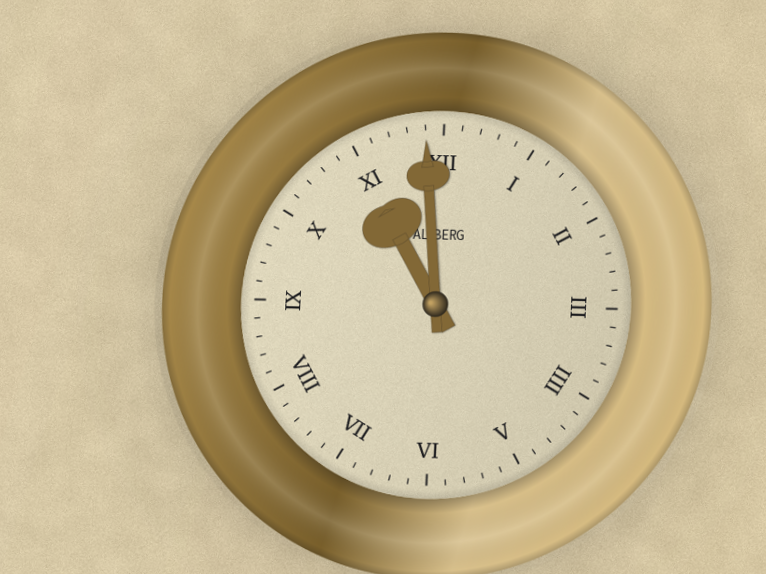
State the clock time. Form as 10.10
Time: 10.59
